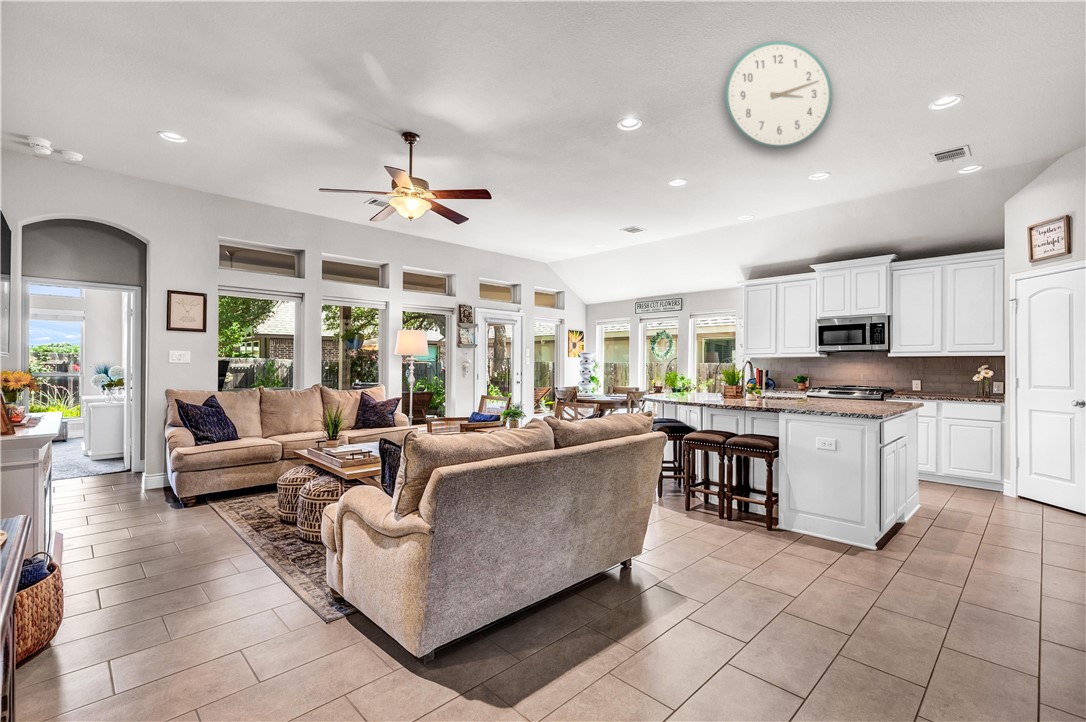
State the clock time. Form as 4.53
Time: 3.12
